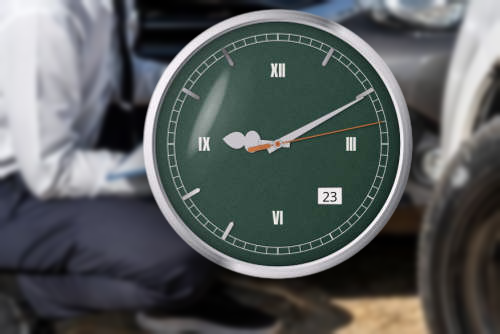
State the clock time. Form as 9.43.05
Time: 9.10.13
